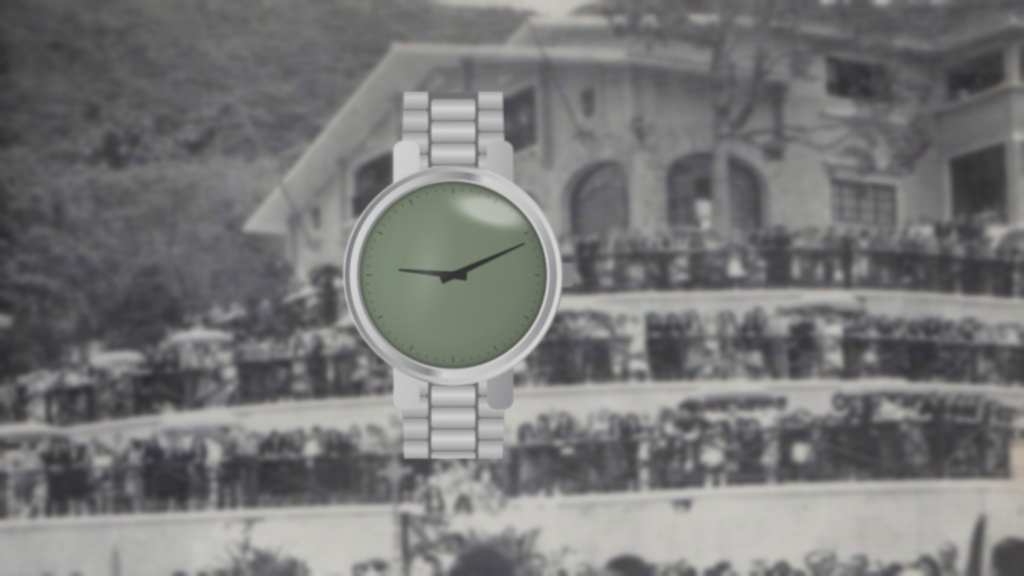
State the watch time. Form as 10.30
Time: 9.11
